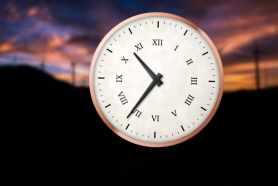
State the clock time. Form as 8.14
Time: 10.36
